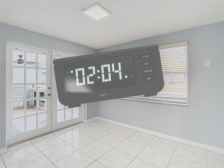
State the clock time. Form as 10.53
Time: 2.04
